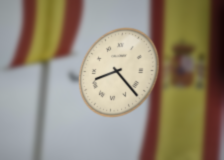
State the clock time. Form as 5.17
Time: 8.22
